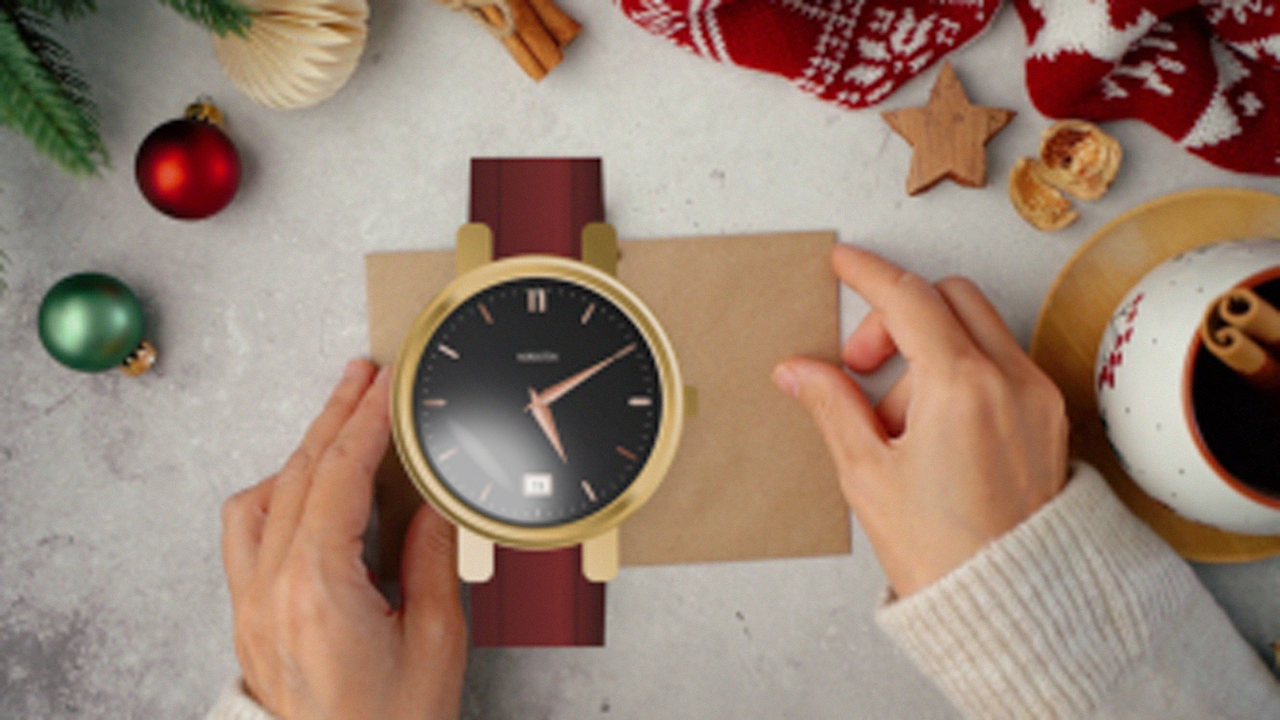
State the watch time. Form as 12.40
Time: 5.10
